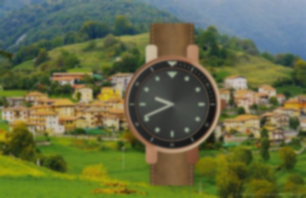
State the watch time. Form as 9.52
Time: 9.41
